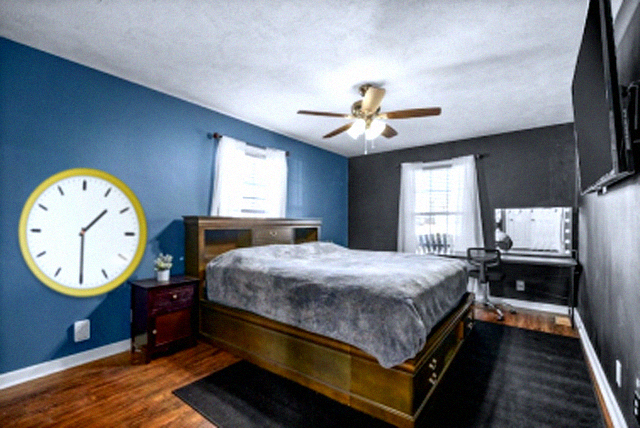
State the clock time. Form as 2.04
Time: 1.30
